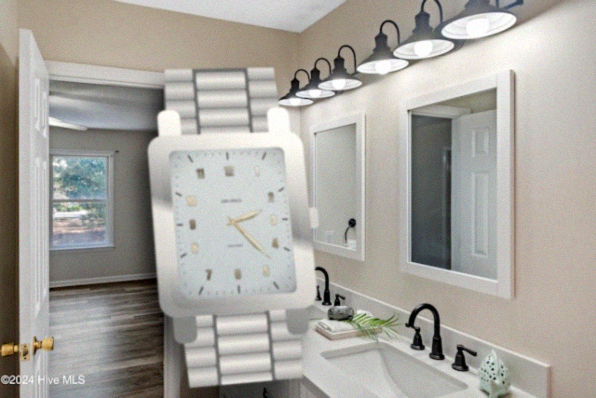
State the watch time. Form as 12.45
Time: 2.23
